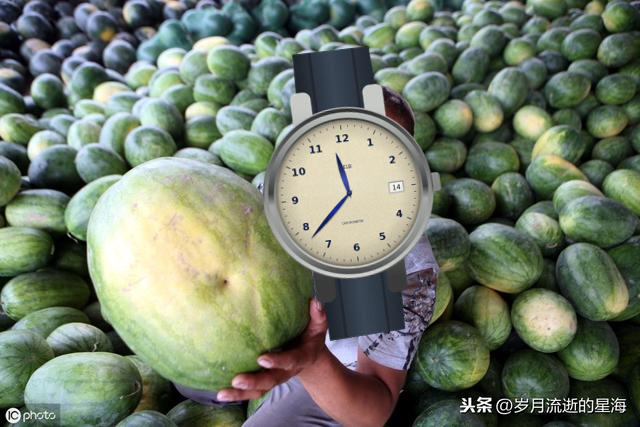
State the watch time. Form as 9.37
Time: 11.38
